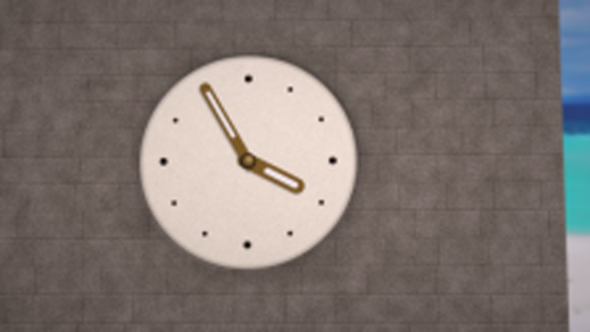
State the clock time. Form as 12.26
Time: 3.55
